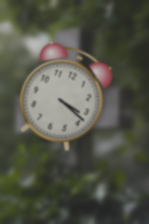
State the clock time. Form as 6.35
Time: 3.18
